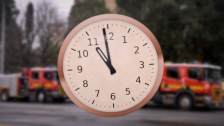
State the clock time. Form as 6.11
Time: 10.59
